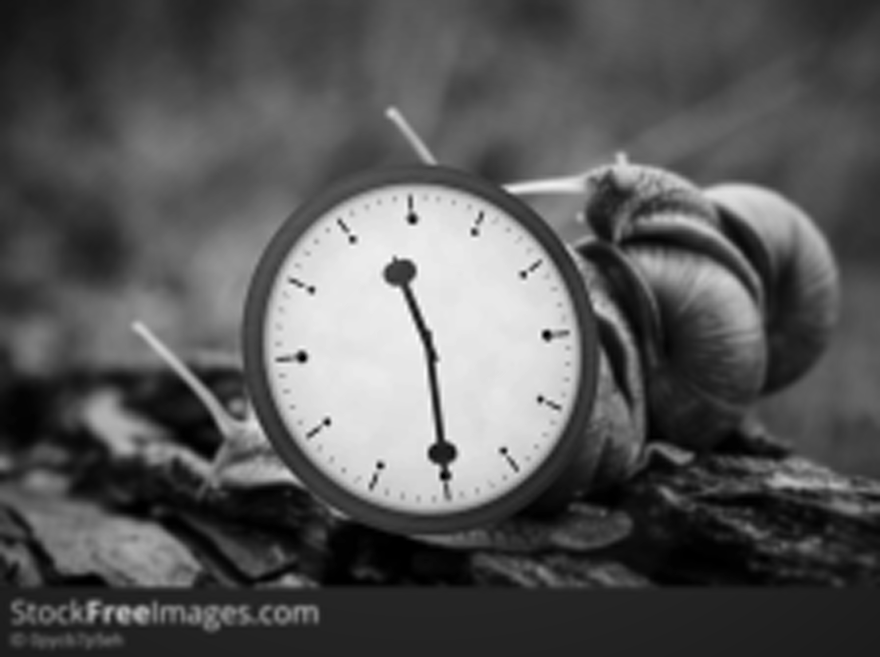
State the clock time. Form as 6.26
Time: 11.30
